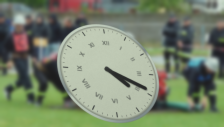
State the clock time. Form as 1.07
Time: 4.19
